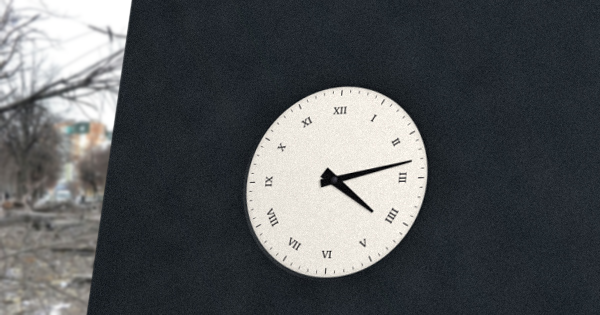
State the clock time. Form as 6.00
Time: 4.13
